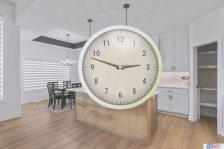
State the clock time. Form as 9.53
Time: 2.48
